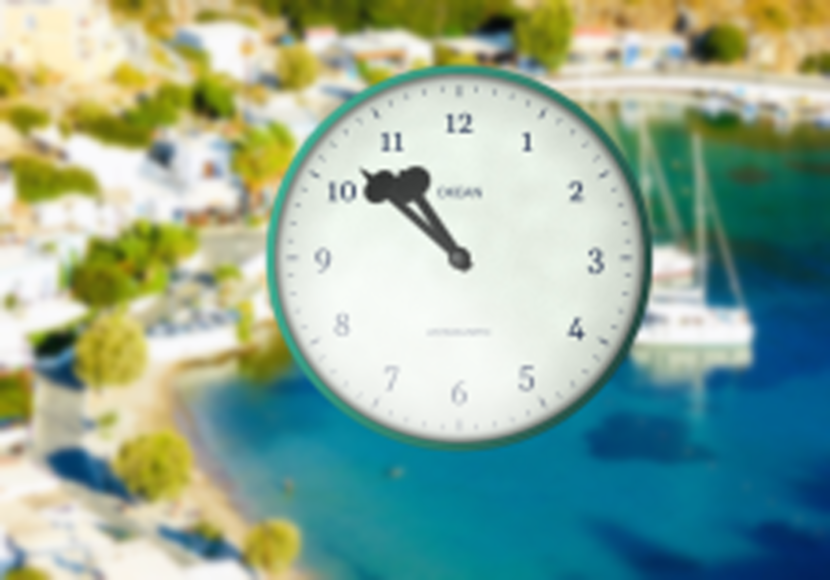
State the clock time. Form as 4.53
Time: 10.52
